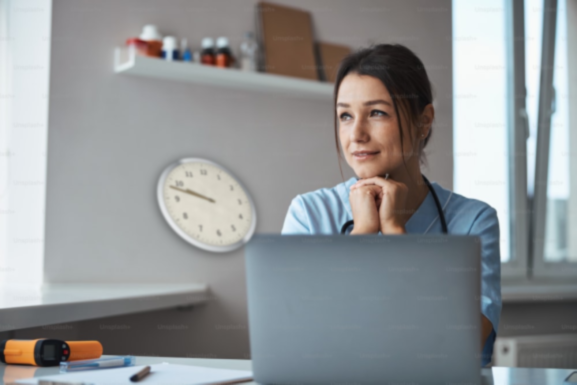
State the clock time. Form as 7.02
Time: 9.48
